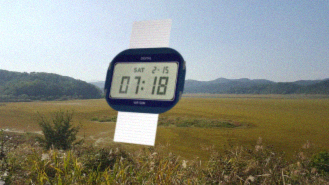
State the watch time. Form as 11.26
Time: 7.18
